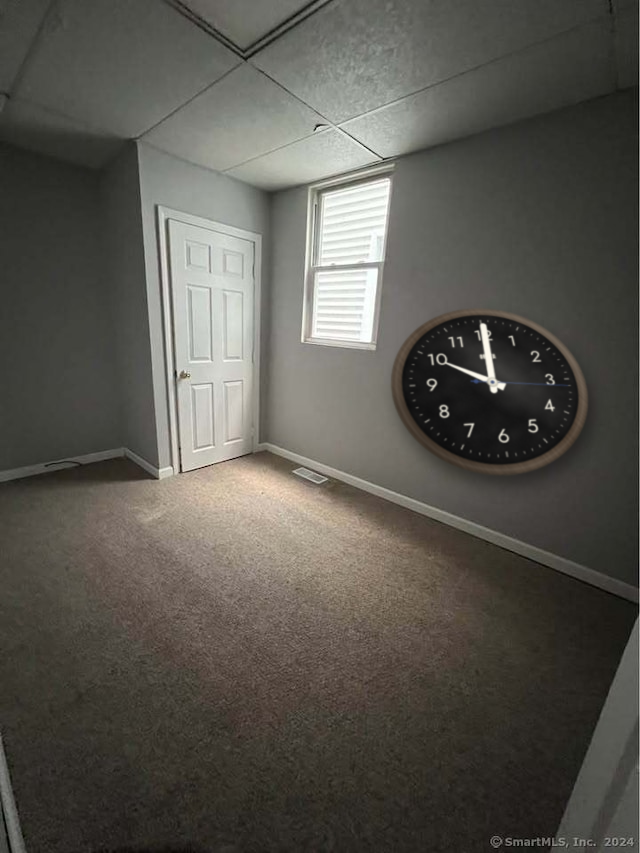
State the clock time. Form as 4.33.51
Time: 10.00.16
